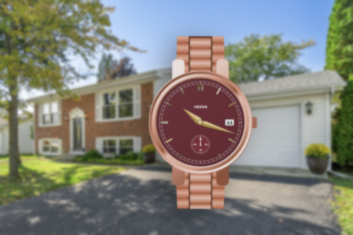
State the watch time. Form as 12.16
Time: 10.18
